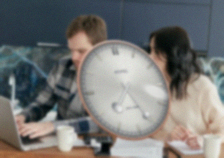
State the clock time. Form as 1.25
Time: 7.26
